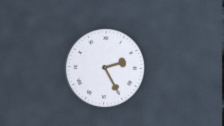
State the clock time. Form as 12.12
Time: 2.25
